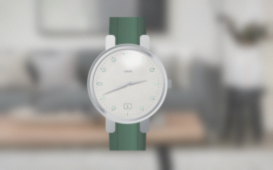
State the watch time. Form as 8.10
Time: 2.41
